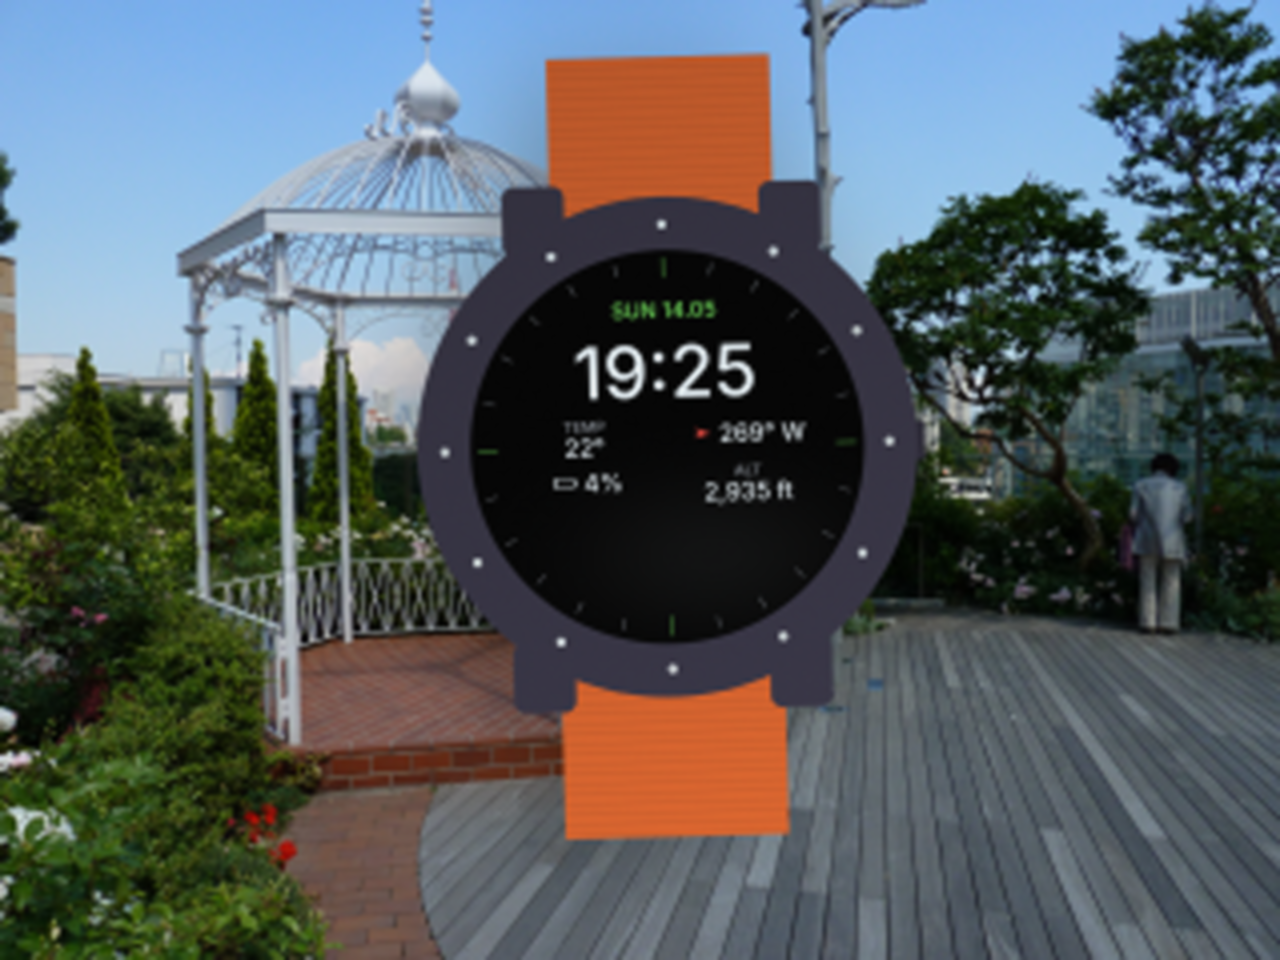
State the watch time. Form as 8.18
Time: 19.25
